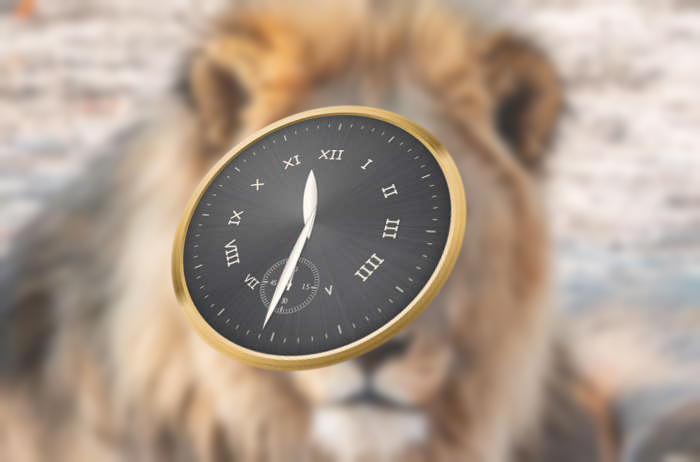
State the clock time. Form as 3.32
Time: 11.31
